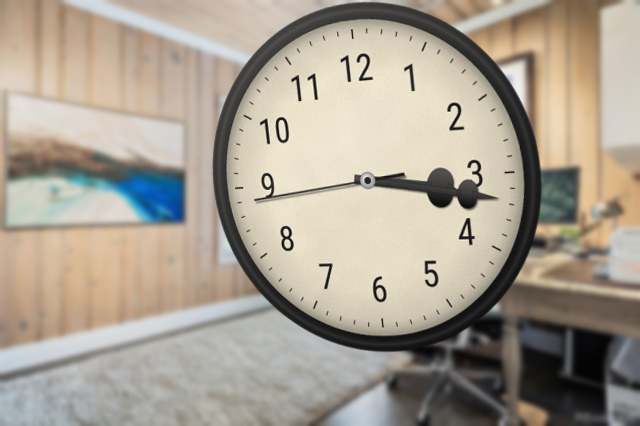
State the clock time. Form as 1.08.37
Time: 3.16.44
